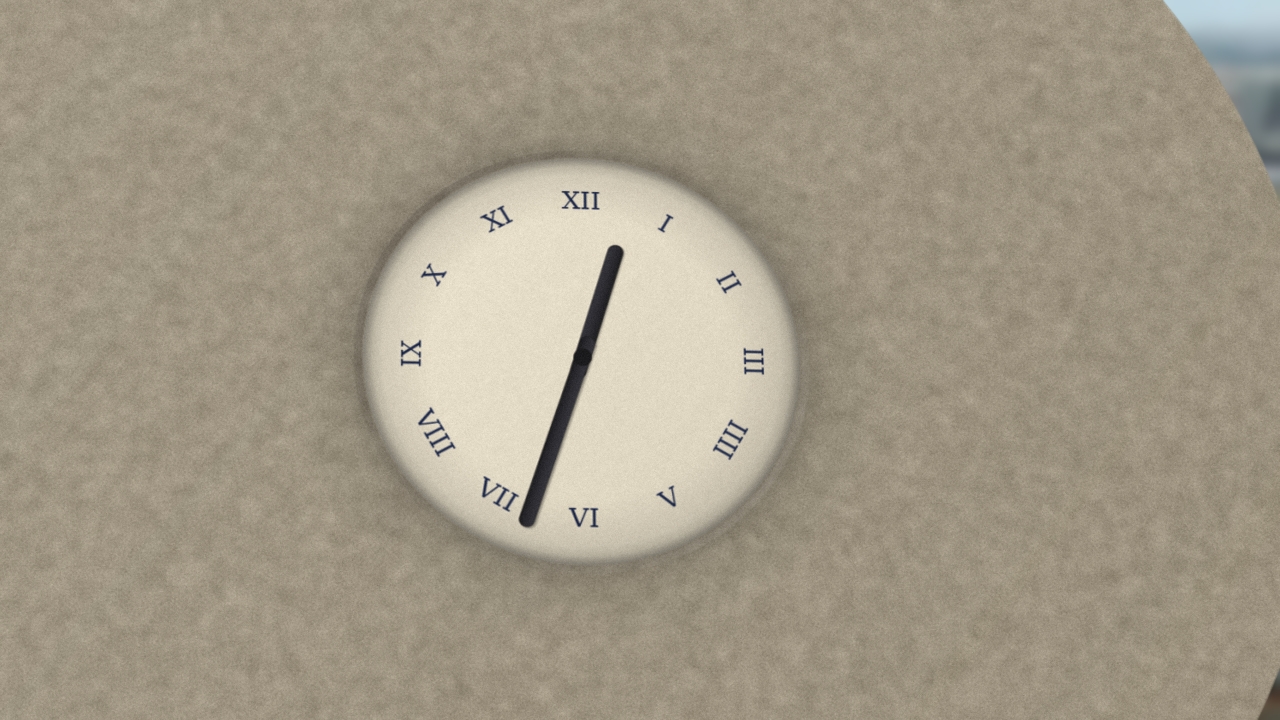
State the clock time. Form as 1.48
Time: 12.33
